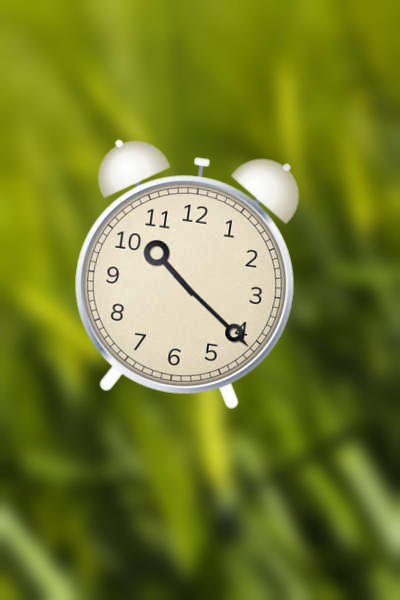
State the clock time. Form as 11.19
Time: 10.21
